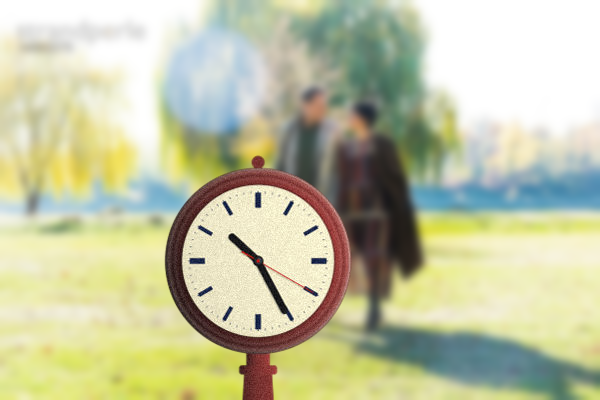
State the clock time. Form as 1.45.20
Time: 10.25.20
